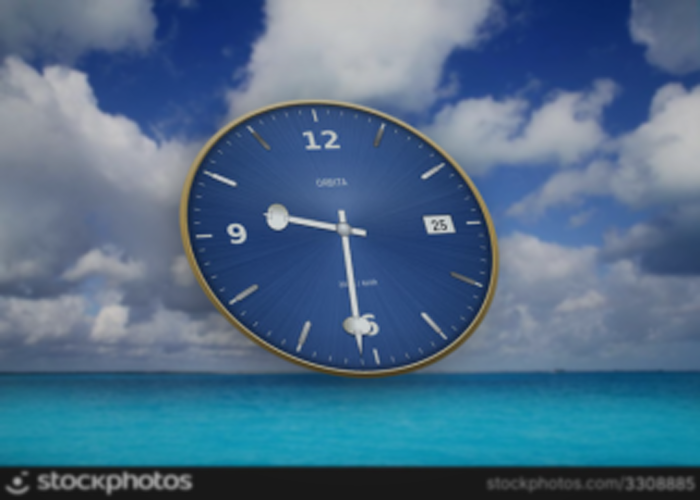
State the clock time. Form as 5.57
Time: 9.31
